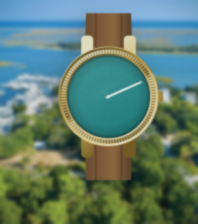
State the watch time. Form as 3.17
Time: 2.11
